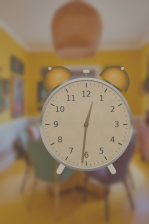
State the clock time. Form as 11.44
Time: 12.31
